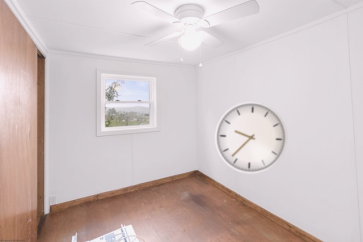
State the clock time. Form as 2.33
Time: 9.37
